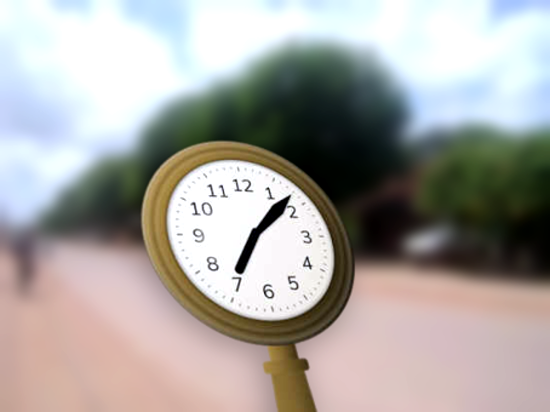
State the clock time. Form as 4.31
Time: 7.08
